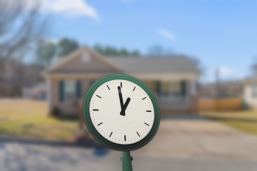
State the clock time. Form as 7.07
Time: 12.59
